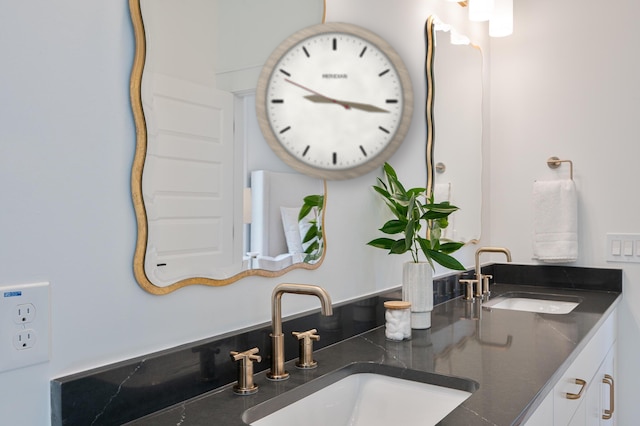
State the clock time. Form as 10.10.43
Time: 9.16.49
